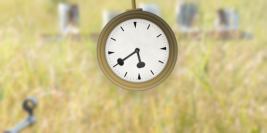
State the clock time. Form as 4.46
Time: 5.40
